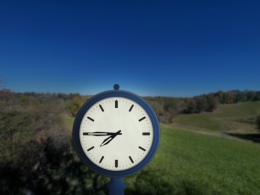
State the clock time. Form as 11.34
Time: 7.45
